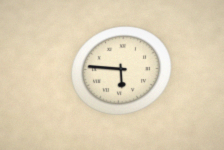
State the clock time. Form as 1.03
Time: 5.46
